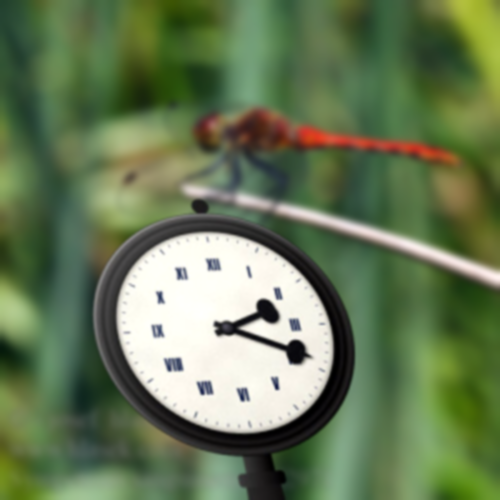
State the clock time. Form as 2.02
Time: 2.19
